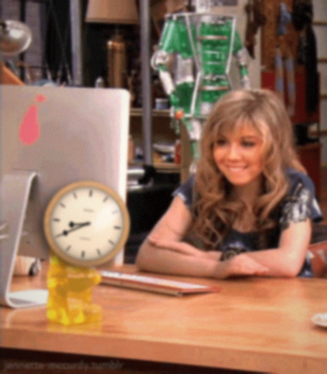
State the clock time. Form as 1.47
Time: 8.40
